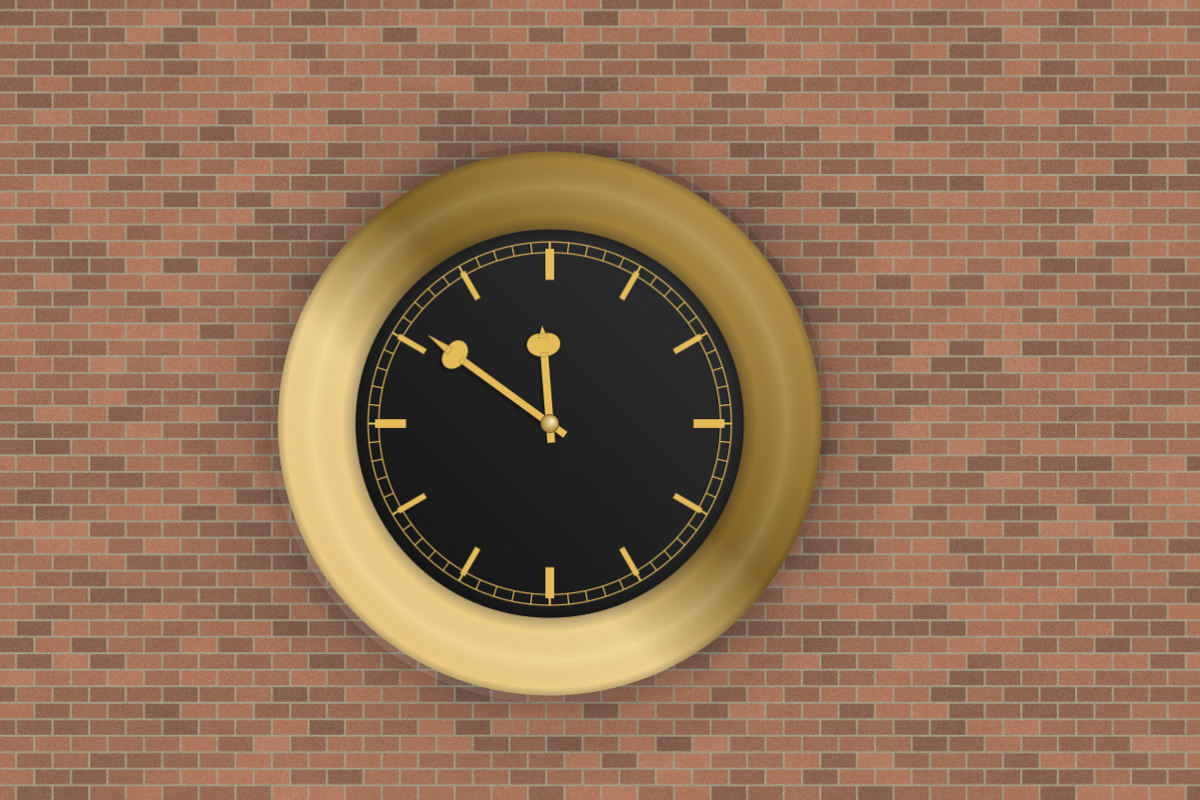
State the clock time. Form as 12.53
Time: 11.51
